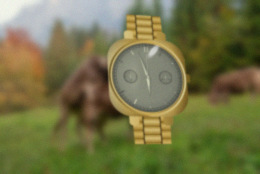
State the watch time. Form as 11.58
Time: 5.57
